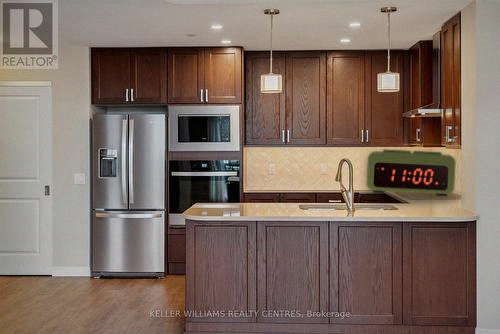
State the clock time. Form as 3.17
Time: 11.00
